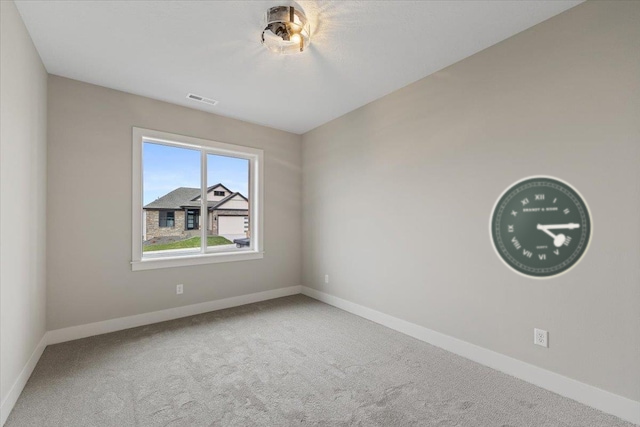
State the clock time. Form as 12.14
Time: 4.15
